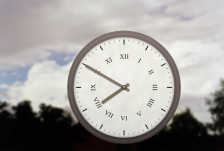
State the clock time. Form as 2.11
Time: 7.50
